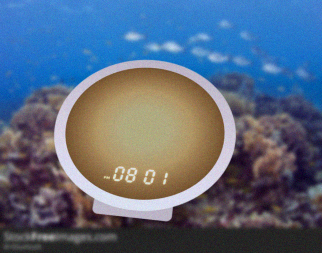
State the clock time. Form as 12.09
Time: 8.01
